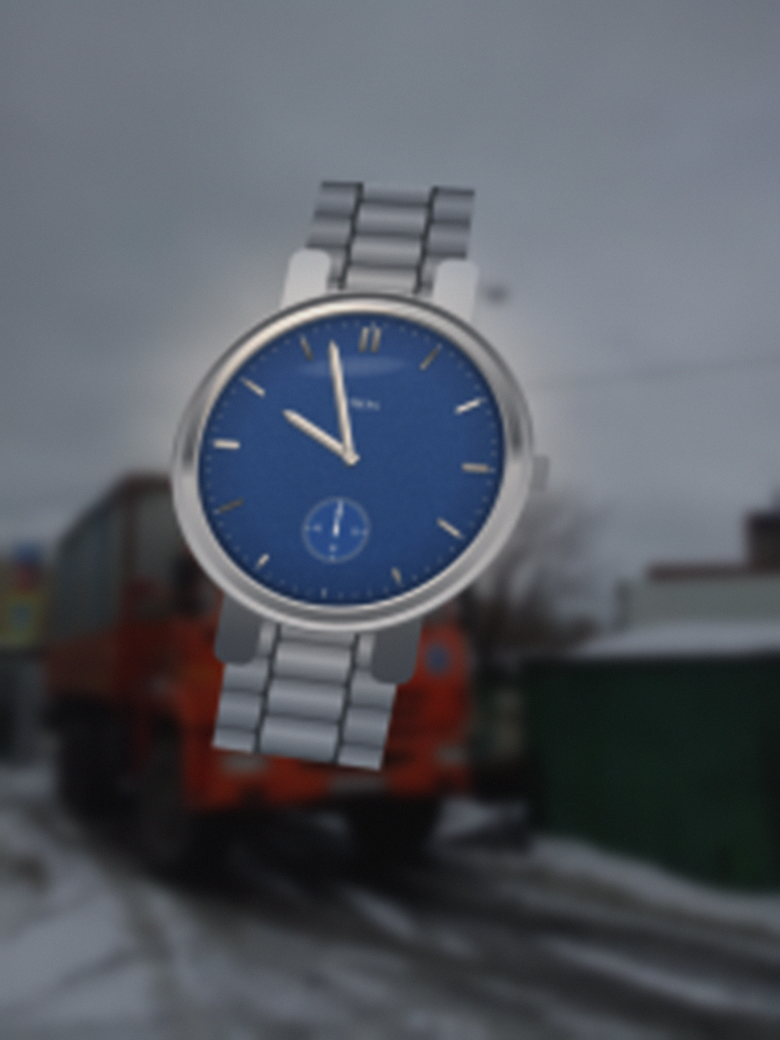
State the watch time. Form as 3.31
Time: 9.57
